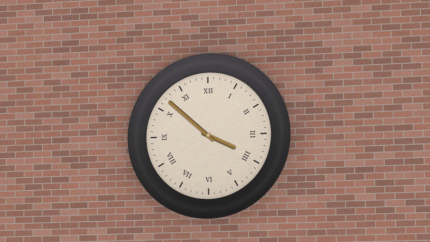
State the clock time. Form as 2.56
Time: 3.52
